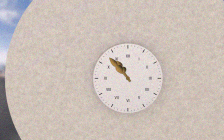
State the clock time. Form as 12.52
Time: 10.53
